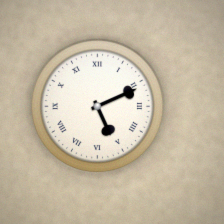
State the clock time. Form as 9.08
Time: 5.11
